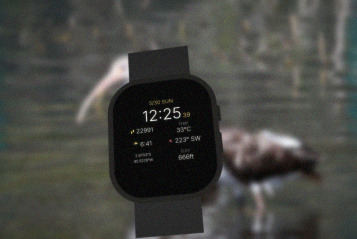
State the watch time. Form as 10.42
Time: 12.25
